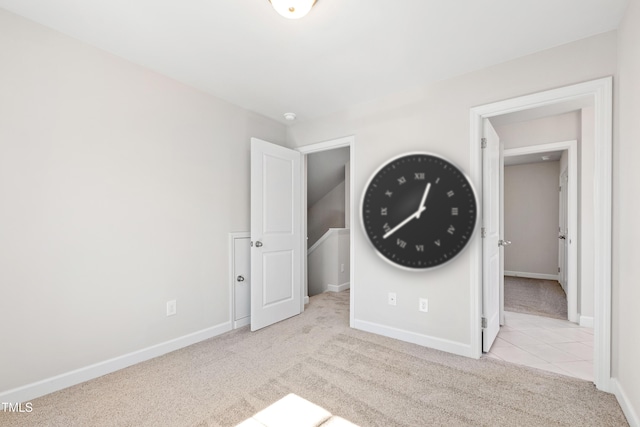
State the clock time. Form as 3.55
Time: 12.39
